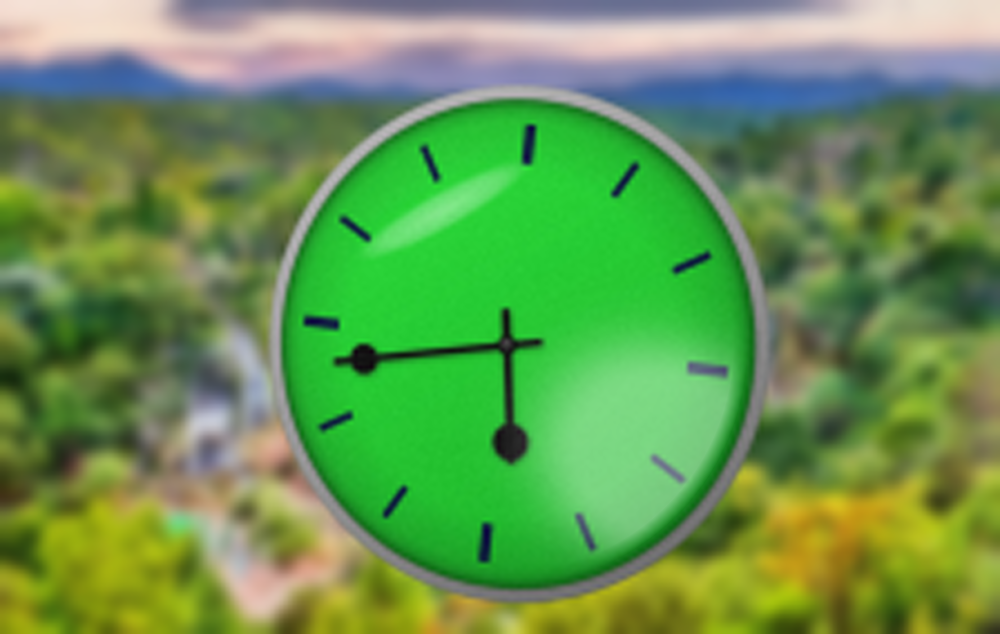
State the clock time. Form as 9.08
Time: 5.43
